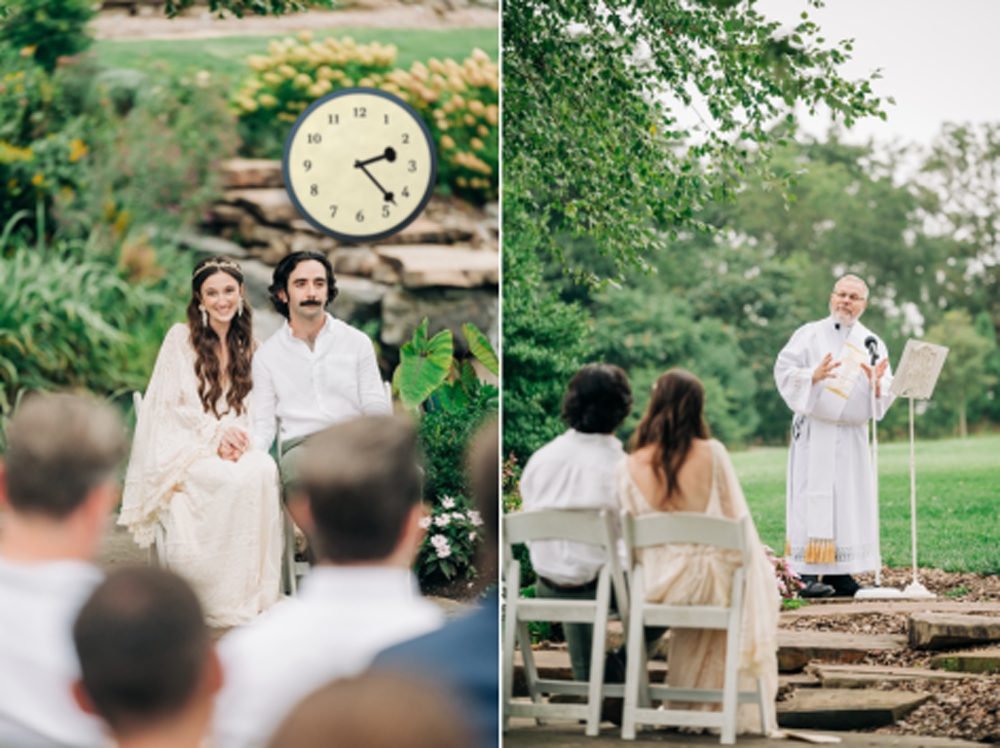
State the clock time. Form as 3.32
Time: 2.23
